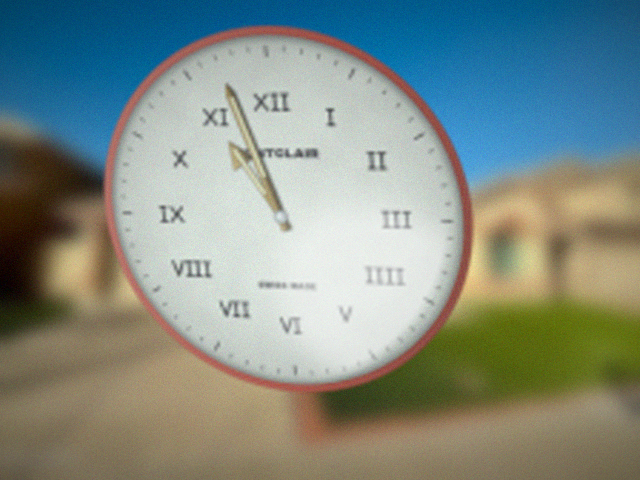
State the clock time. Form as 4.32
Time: 10.57
